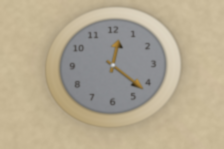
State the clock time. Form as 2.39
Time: 12.22
